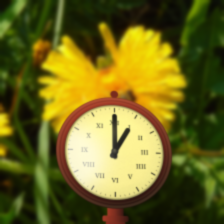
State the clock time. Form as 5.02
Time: 1.00
